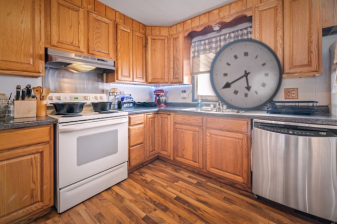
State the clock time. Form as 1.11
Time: 5.40
